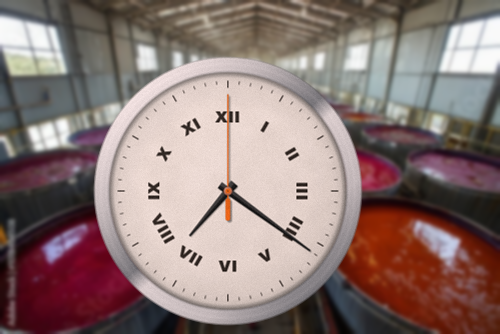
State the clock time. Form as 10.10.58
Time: 7.21.00
